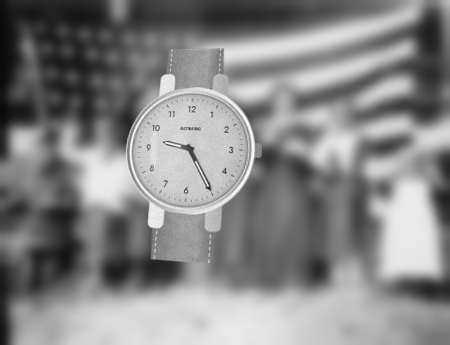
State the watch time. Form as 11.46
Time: 9.25
